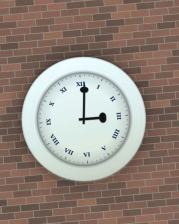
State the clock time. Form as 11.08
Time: 3.01
